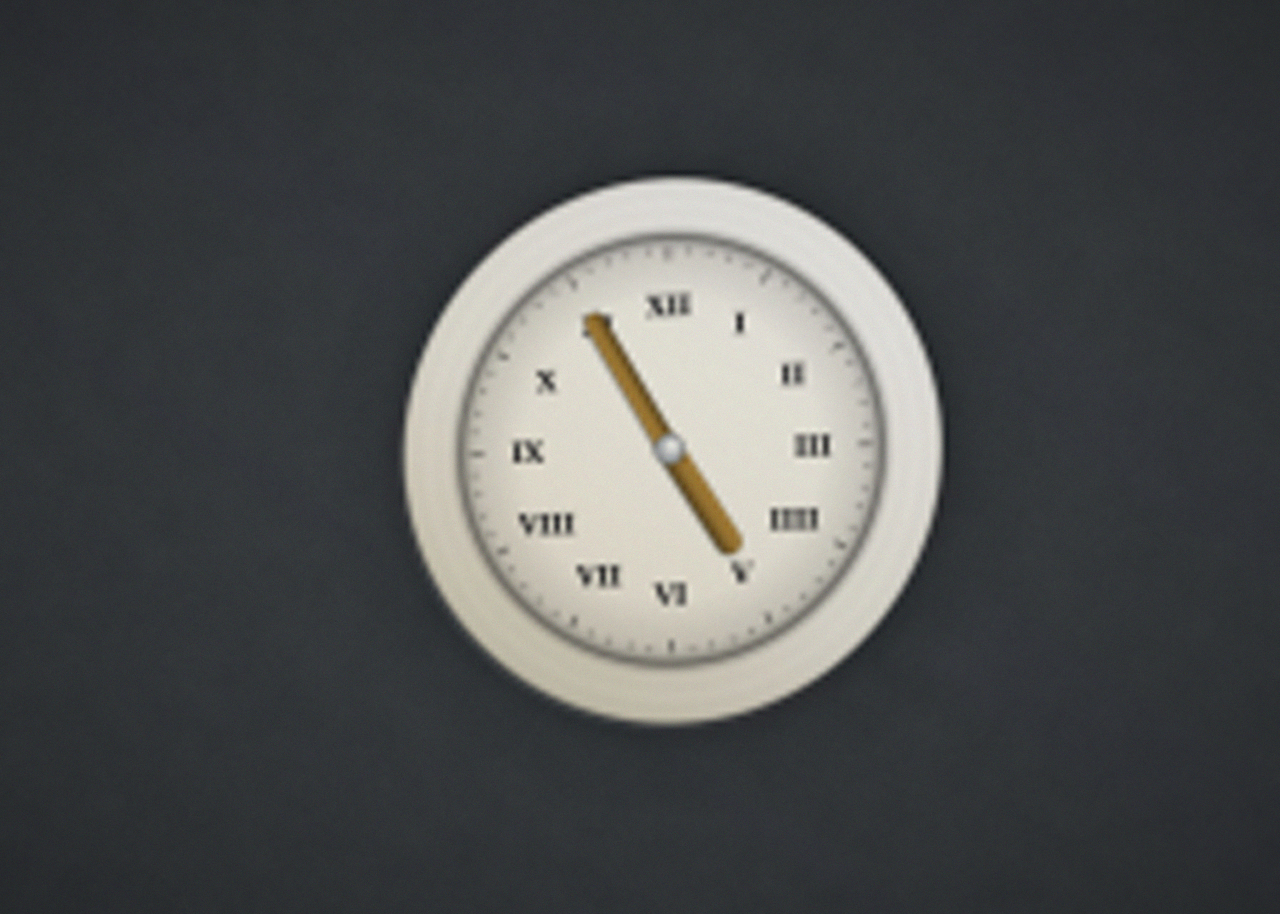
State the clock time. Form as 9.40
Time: 4.55
